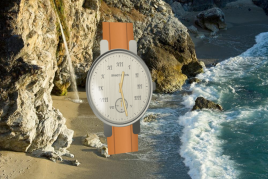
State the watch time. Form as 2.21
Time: 12.28
